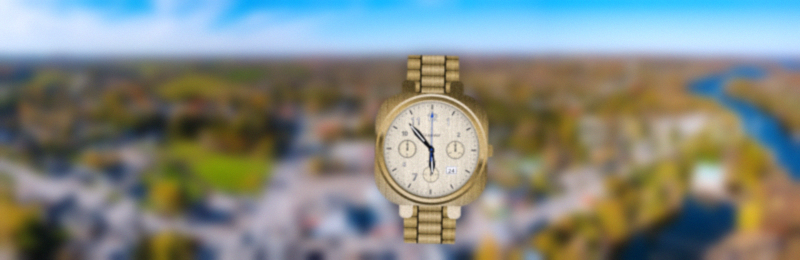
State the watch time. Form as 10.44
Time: 5.53
